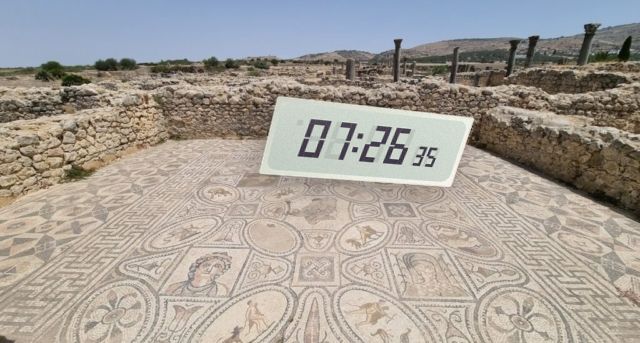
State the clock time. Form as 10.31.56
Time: 7.26.35
